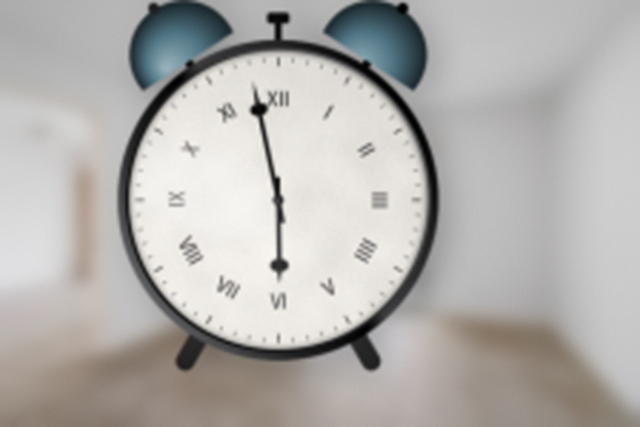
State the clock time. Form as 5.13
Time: 5.58
